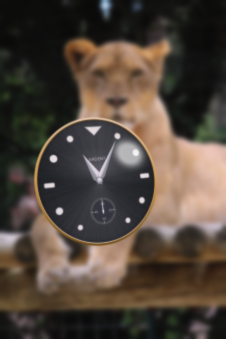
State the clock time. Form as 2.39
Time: 11.05
